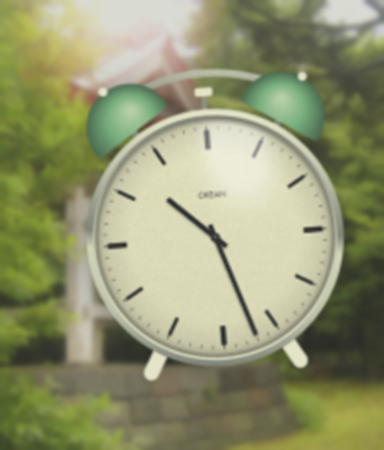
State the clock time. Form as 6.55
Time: 10.27
